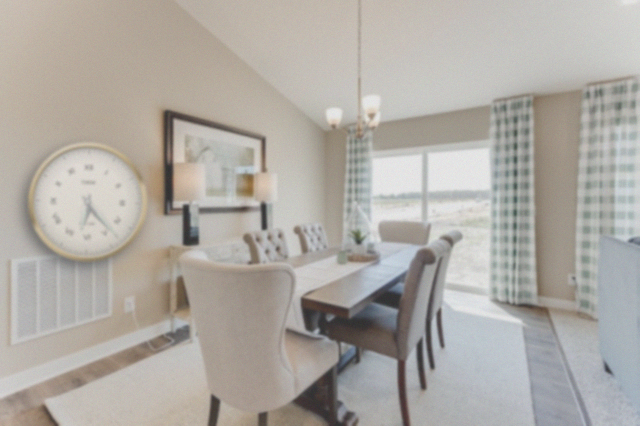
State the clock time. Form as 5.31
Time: 6.23
